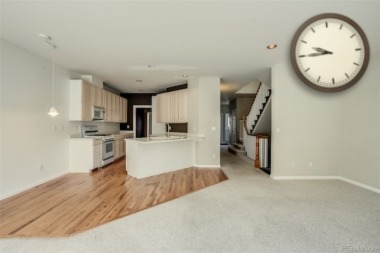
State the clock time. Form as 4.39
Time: 9.45
